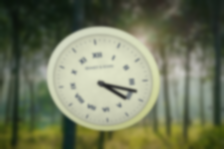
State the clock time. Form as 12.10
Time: 4.18
